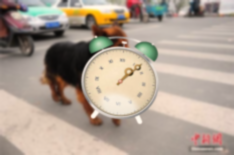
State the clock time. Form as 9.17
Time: 1.07
